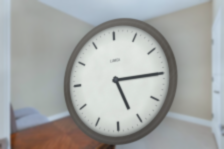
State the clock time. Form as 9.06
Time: 5.15
